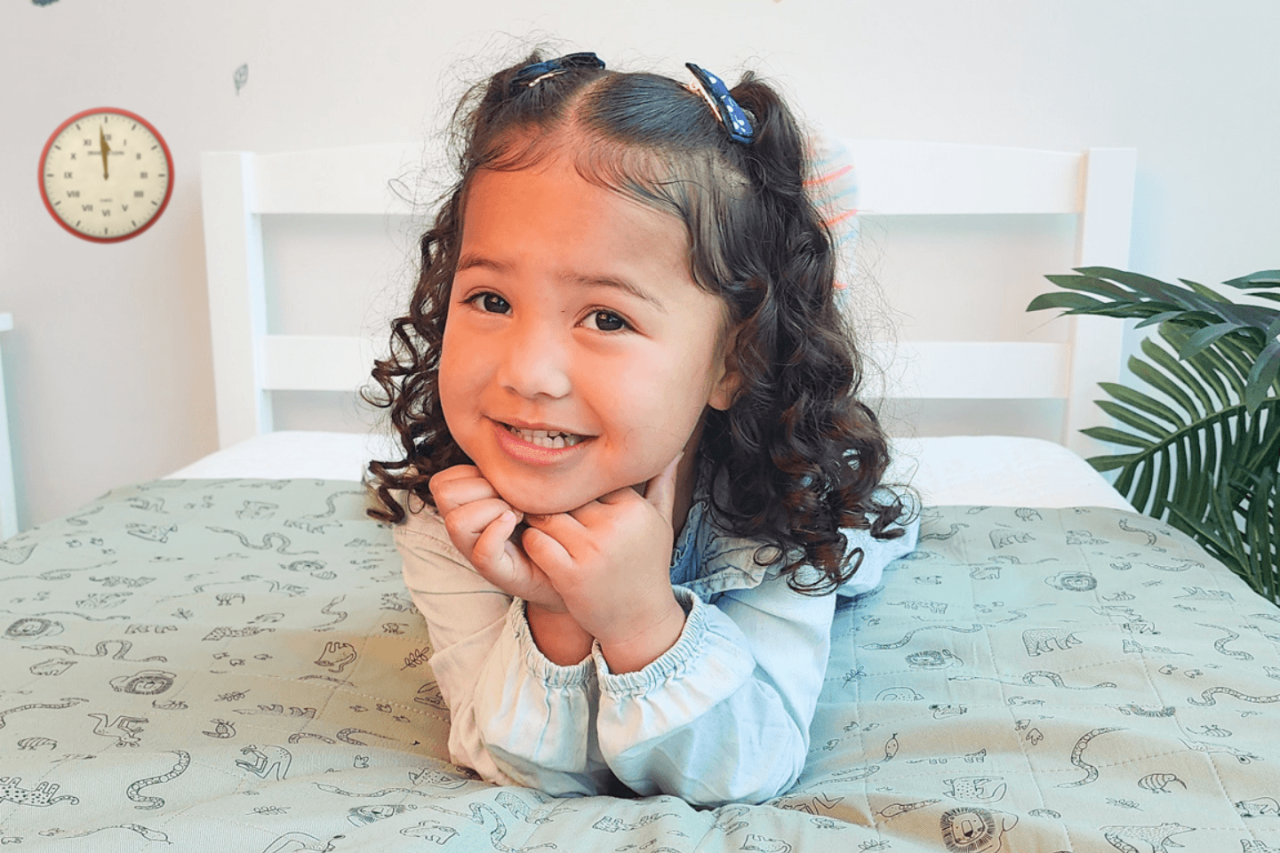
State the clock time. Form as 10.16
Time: 11.59
